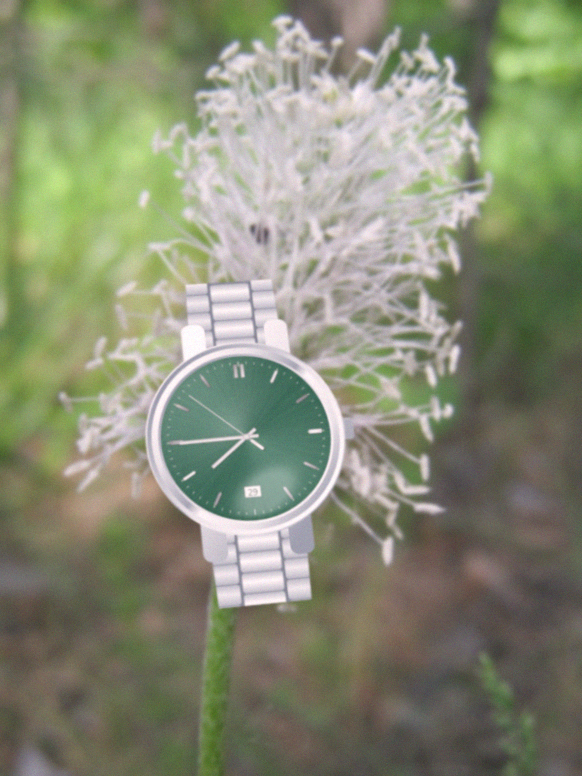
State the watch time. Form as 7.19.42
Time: 7.44.52
